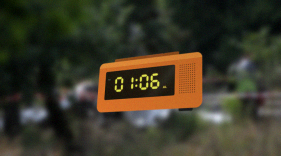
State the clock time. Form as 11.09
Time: 1.06
